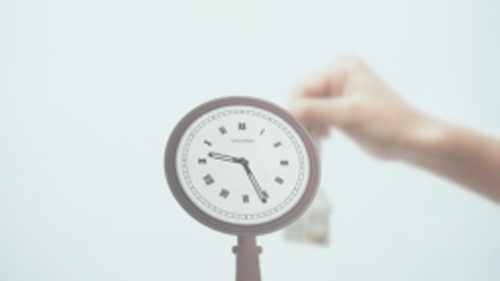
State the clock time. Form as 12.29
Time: 9.26
